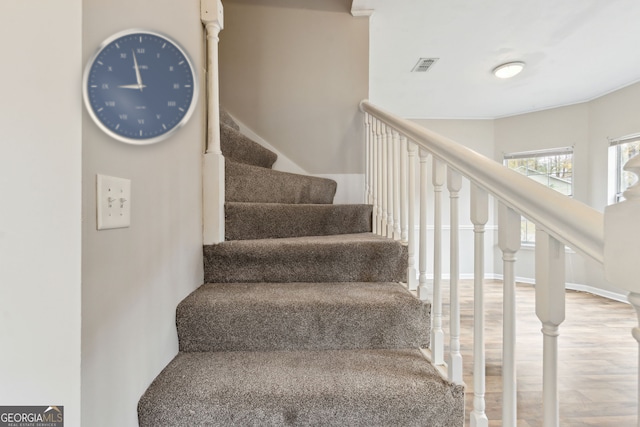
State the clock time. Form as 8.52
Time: 8.58
